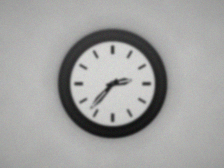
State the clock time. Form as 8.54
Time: 2.37
